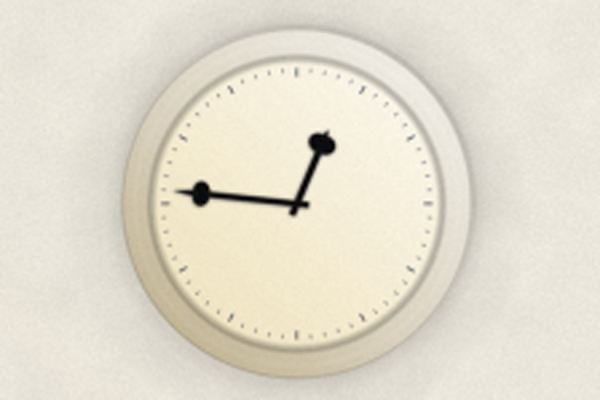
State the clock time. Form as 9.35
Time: 12.46
